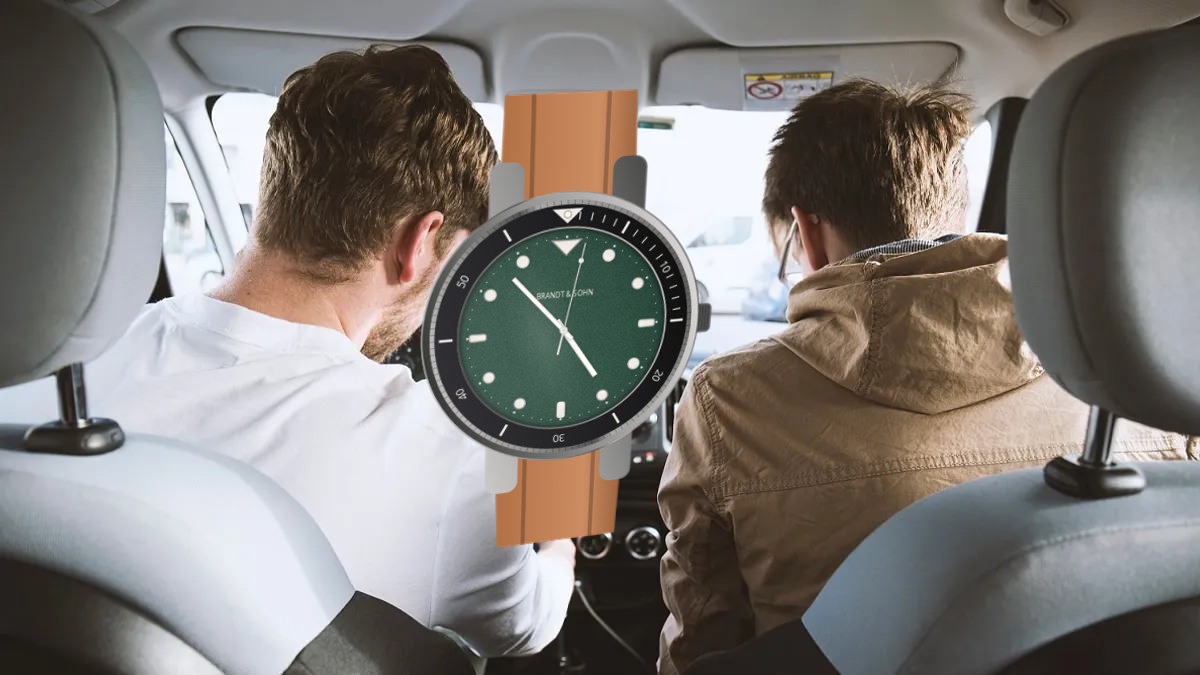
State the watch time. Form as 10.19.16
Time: 4.53.02
